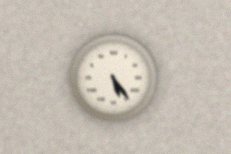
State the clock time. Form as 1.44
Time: 5.24
